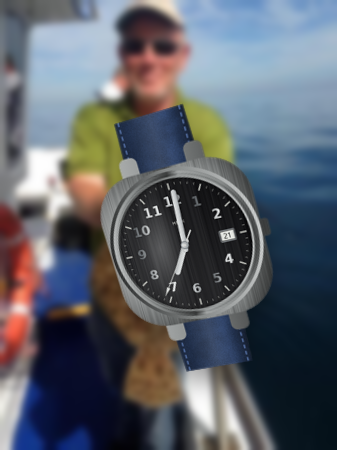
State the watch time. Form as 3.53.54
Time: 7.00.36
